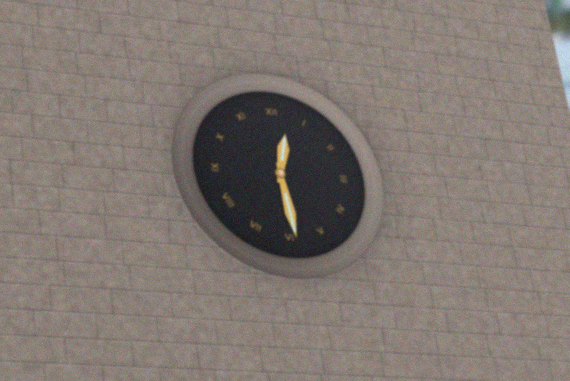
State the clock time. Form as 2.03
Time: 12.29
